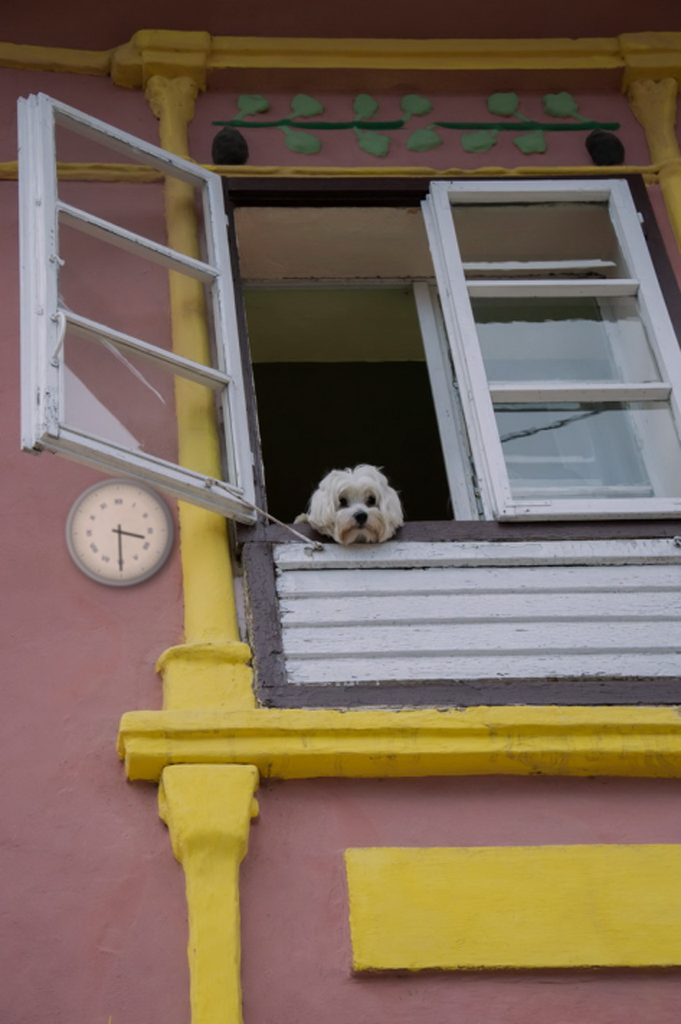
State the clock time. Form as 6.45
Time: 3.30
